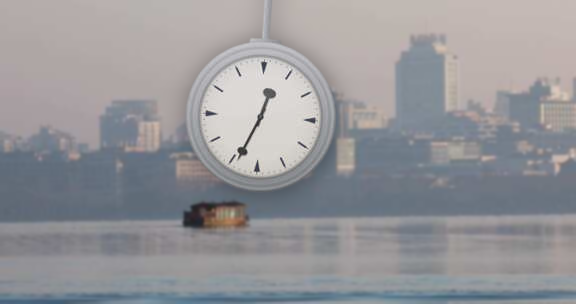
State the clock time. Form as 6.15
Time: 12.34
